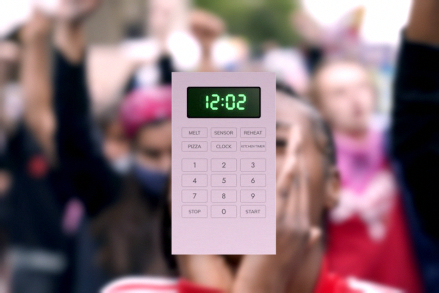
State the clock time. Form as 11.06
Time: 12.02
